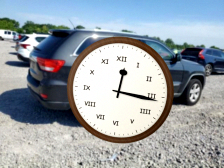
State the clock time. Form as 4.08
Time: 12.16
